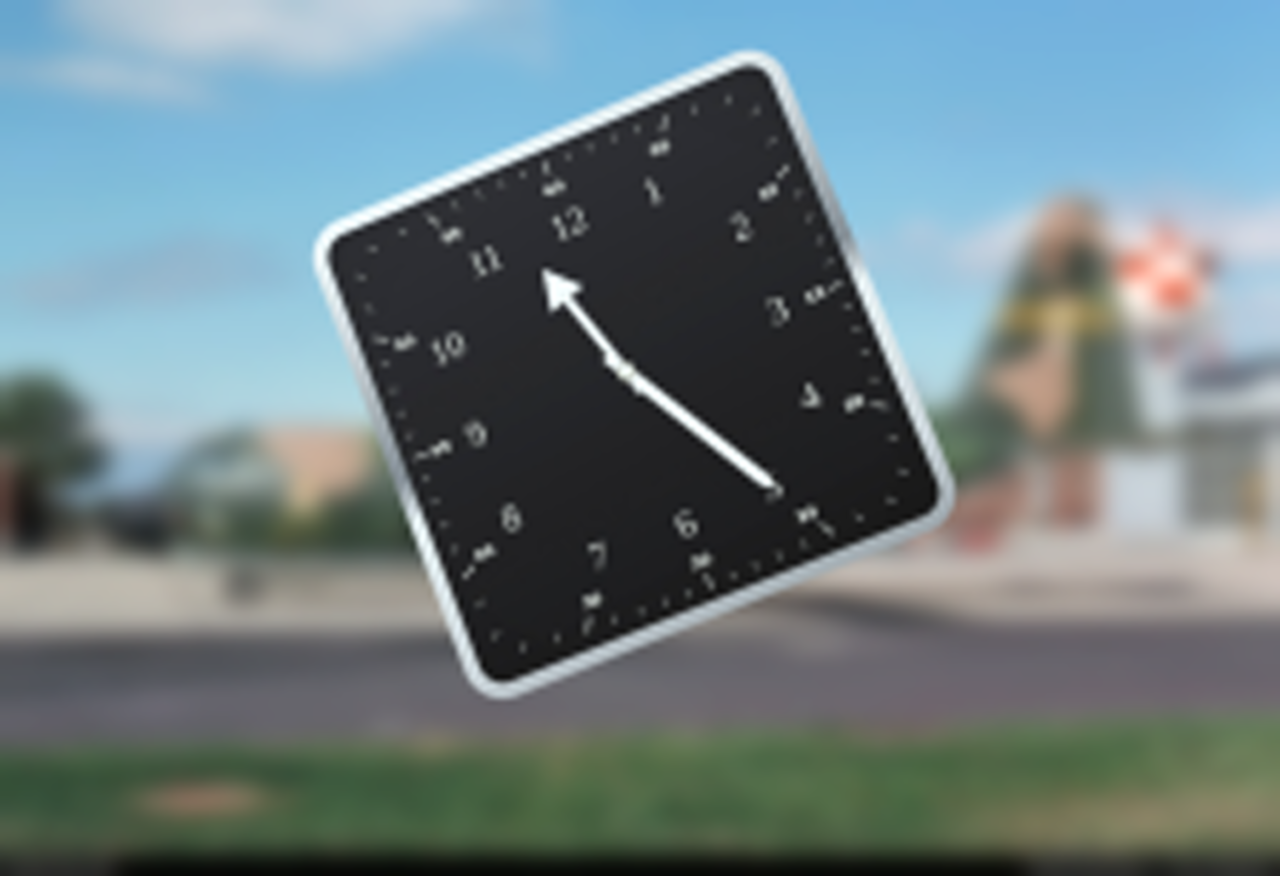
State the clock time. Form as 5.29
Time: 11.25
